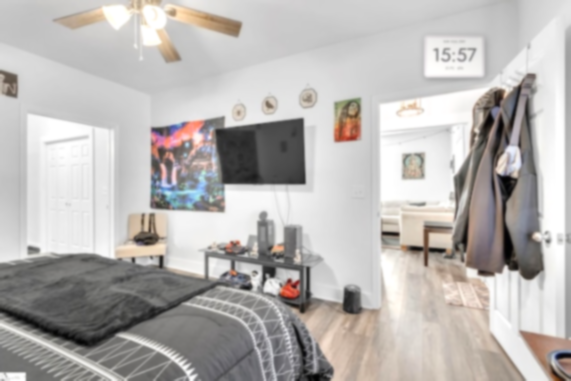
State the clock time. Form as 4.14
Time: 15.57
